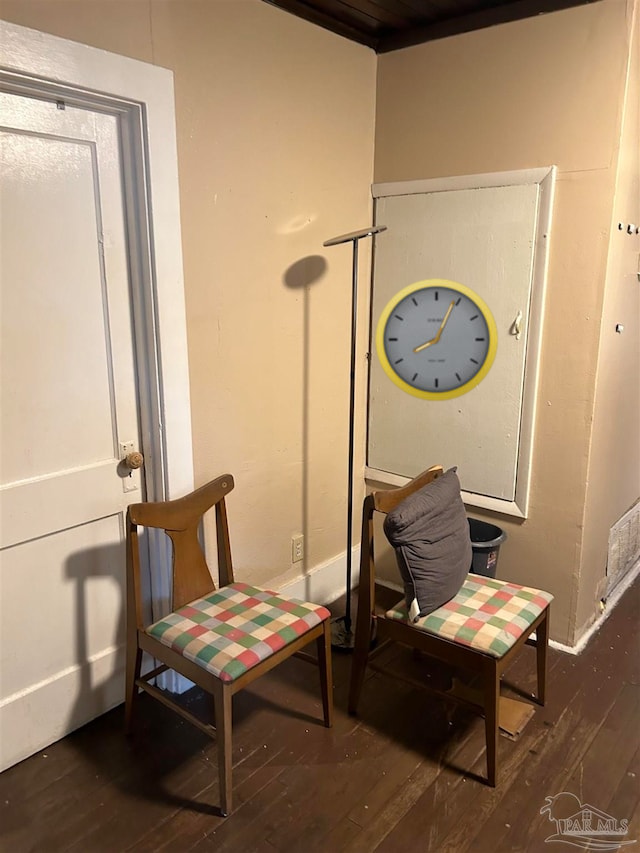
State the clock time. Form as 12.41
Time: 8.04
